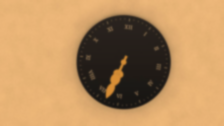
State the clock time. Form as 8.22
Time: 6.33
